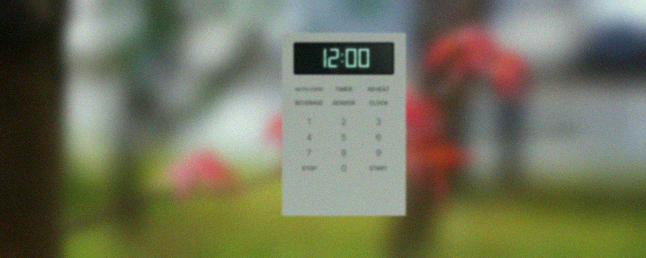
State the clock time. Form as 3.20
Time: 12.00
